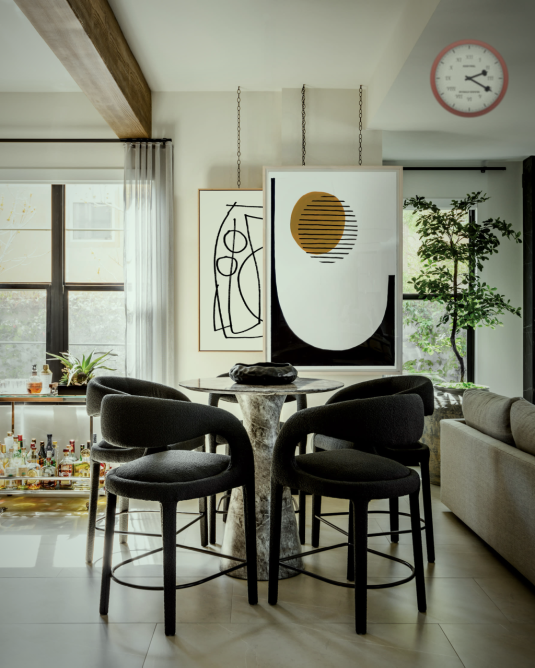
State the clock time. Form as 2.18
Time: 2.20
